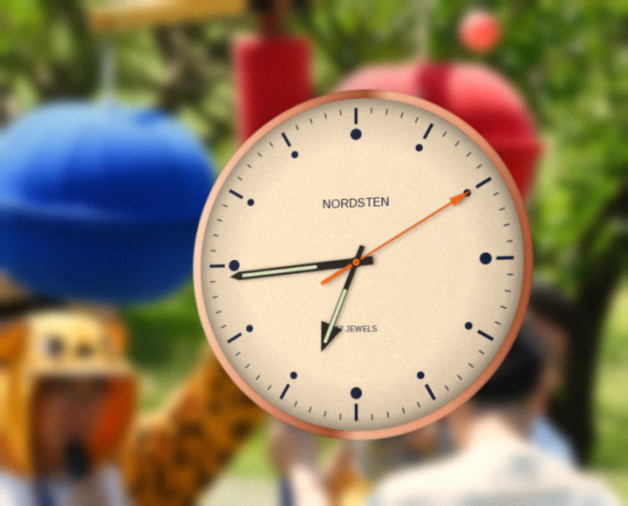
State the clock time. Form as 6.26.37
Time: 6.44.10
